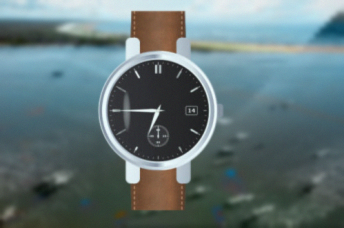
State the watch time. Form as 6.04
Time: 6.45
